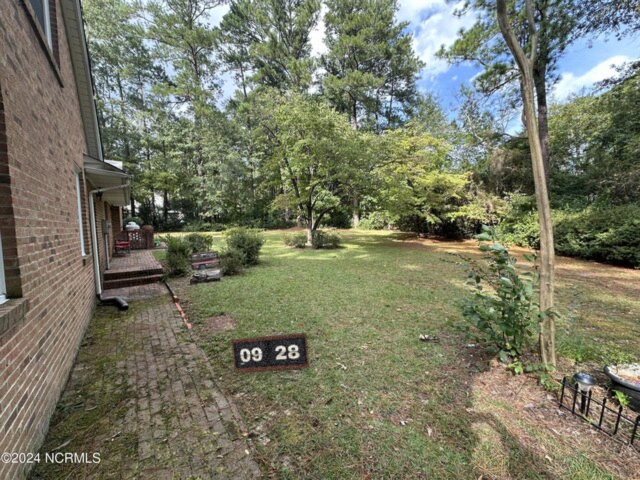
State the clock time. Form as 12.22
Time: 9.28
